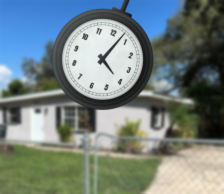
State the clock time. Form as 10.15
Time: 4.03
